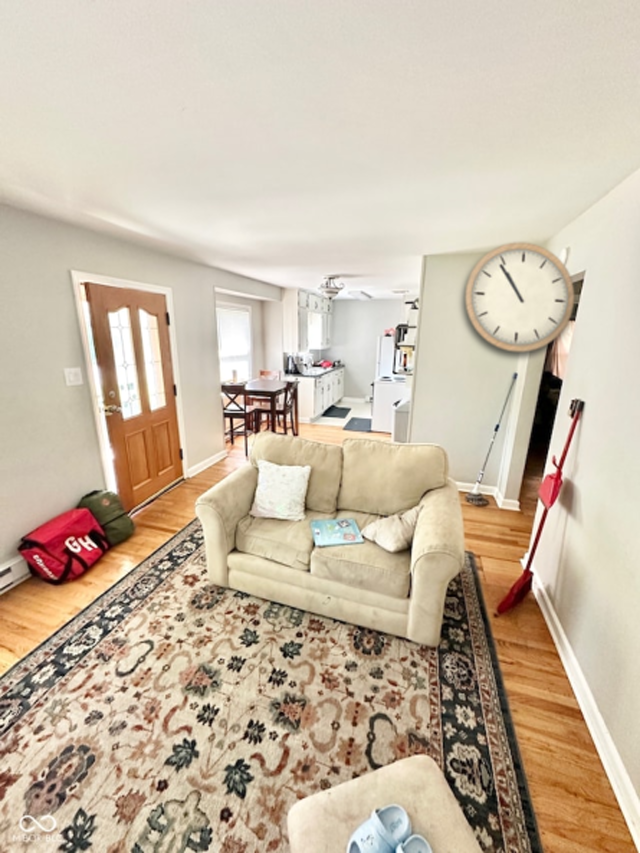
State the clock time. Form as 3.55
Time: 10.54
